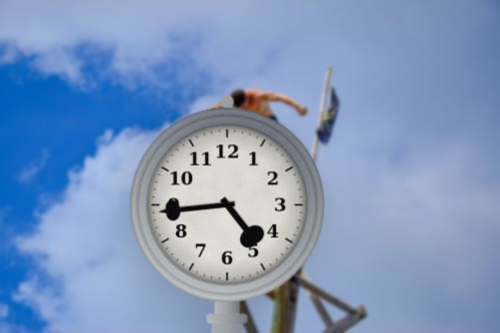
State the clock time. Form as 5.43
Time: 4.44
